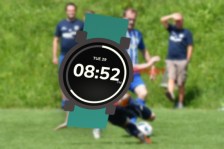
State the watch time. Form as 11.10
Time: 8.52
